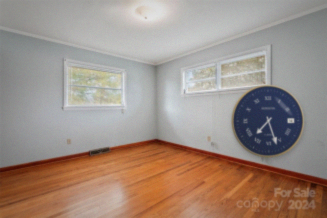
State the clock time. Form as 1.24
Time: 7.27
